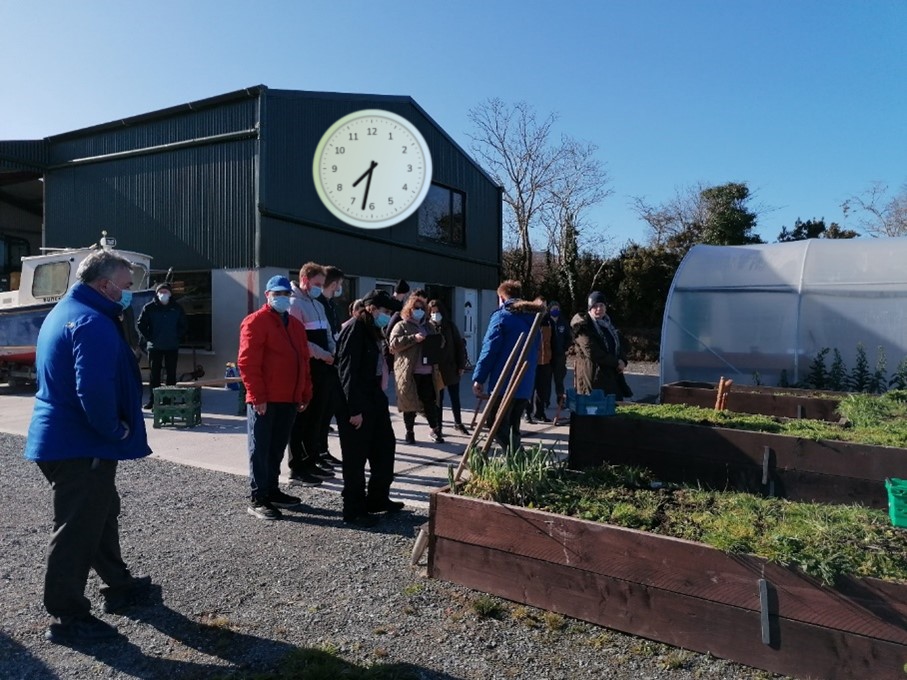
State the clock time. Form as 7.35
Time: 7.32
